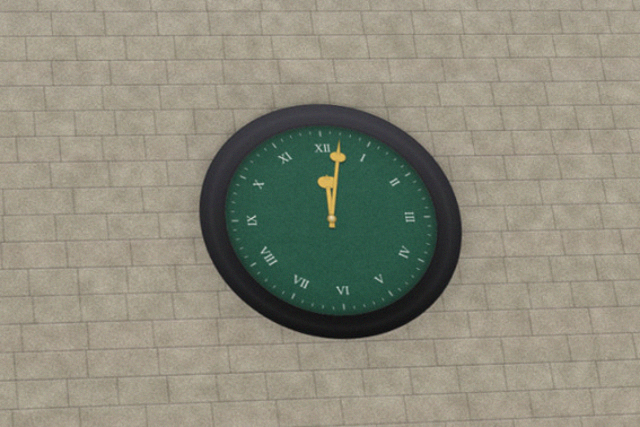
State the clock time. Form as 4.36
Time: 12.02
